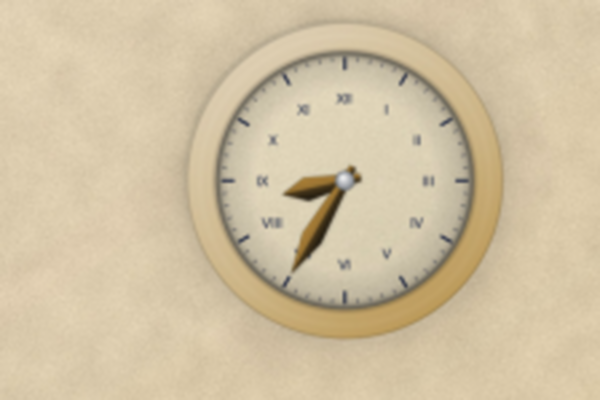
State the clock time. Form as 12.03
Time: 8.35
